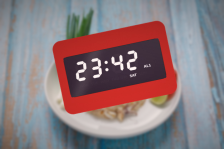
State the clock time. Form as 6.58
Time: 23.42
